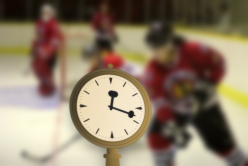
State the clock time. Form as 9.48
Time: 12.18
